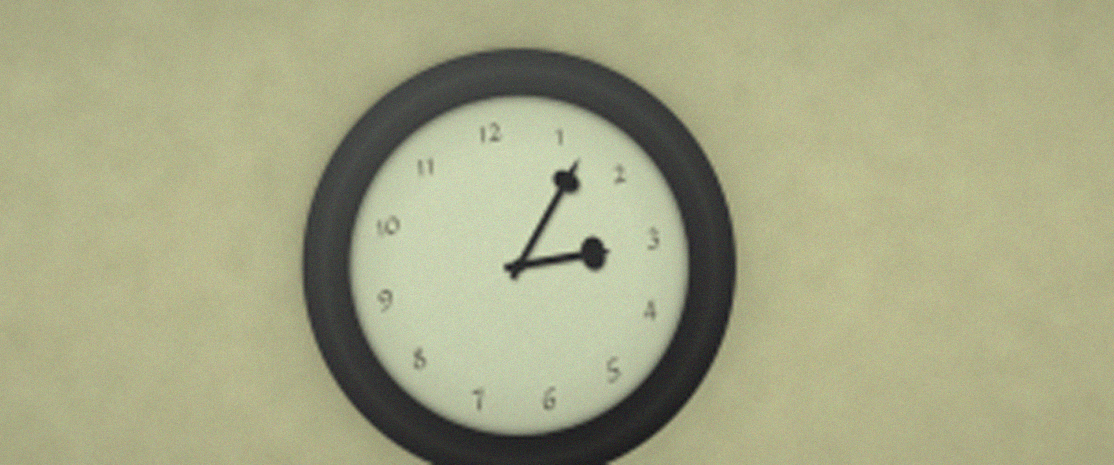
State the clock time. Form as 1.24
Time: 3.07
